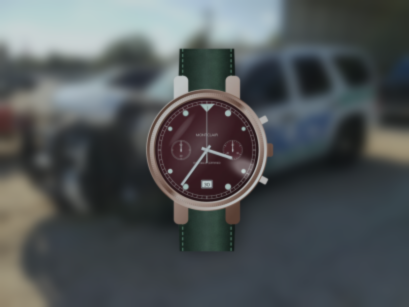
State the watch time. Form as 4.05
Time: 3.36
